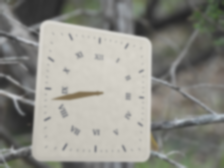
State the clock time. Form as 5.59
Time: 8.43
